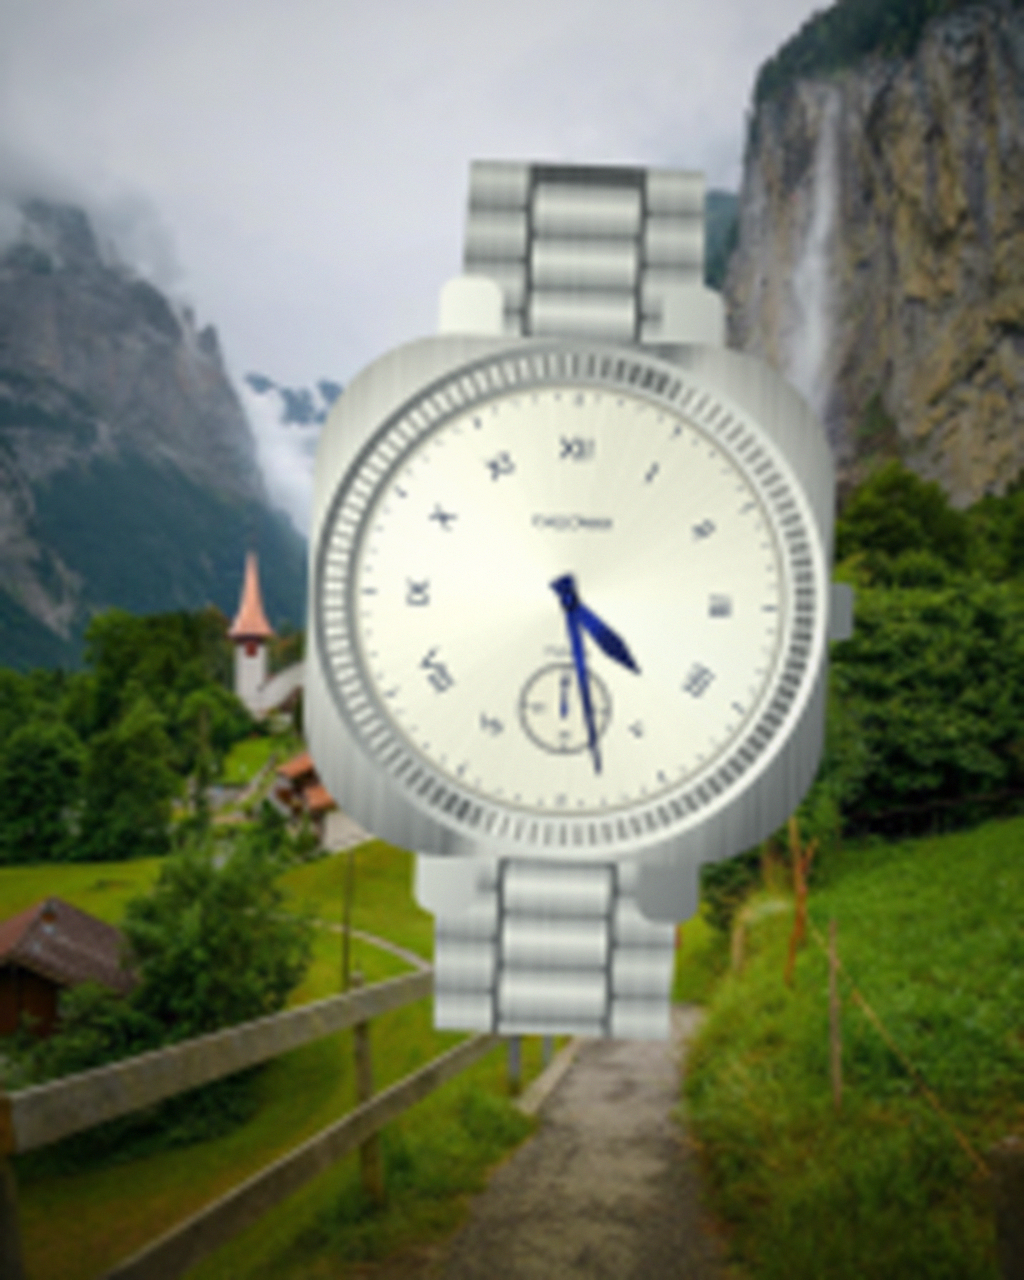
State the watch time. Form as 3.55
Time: 4.28
